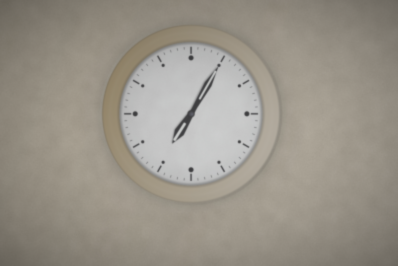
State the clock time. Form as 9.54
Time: 7.05
